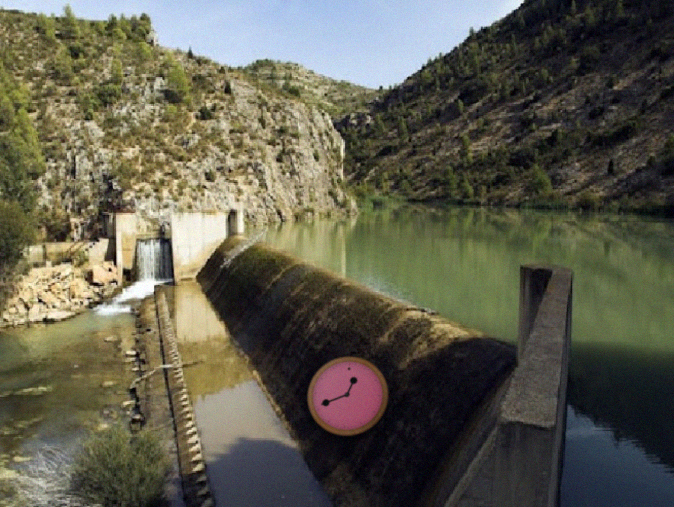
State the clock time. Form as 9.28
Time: 12.41
